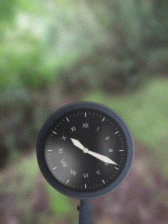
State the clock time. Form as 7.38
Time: 10.19
